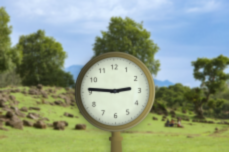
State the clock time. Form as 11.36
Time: 2.46
